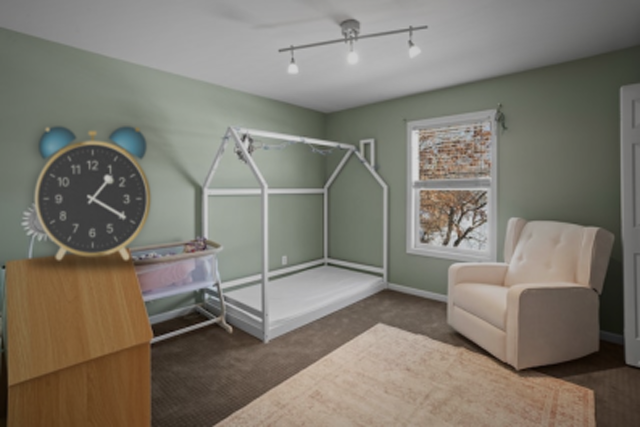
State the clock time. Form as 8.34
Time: 1.20
